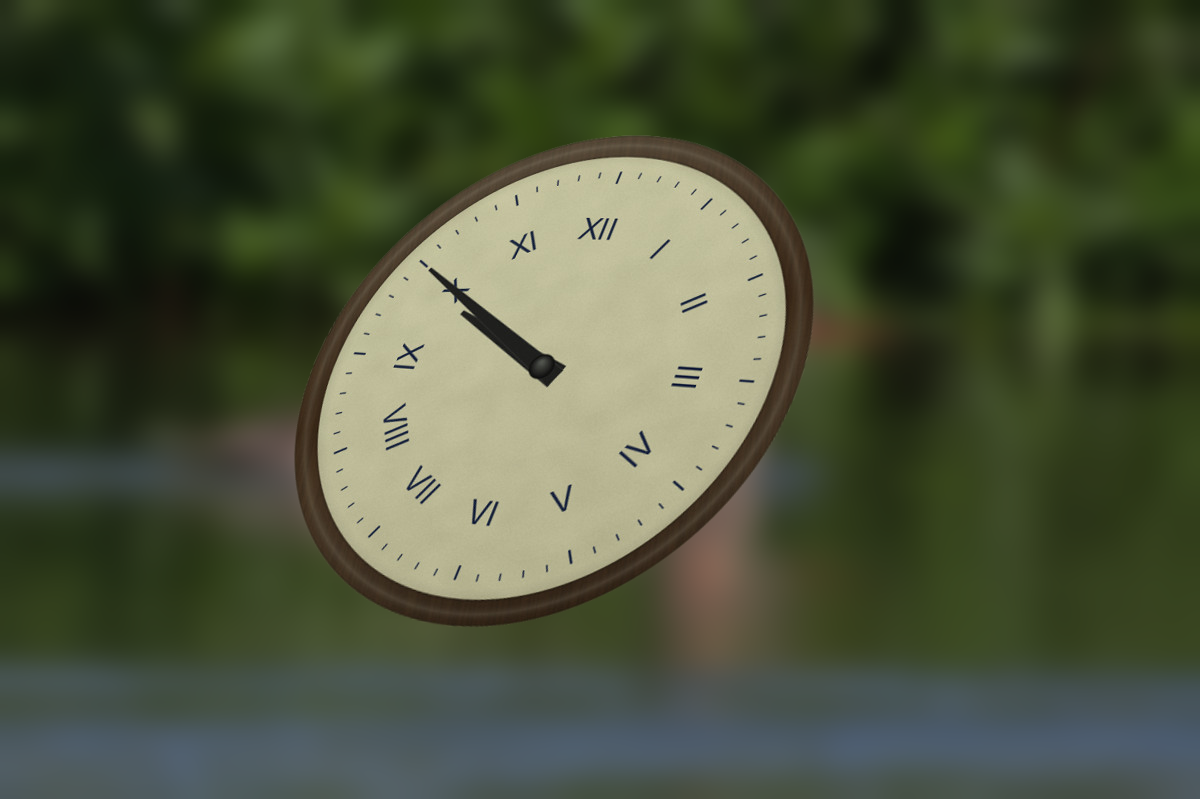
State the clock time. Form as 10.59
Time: 9.50
